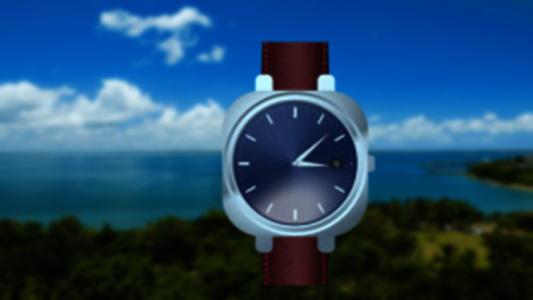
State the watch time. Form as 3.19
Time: 3.08
